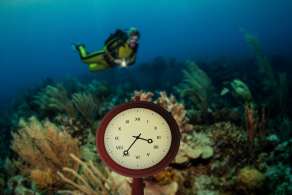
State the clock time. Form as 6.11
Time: 3.36
